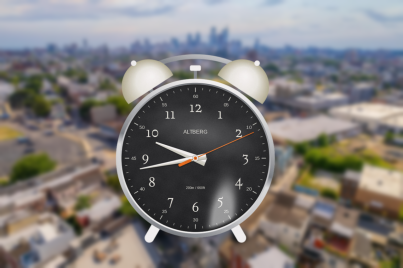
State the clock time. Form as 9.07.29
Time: 9.43.11
